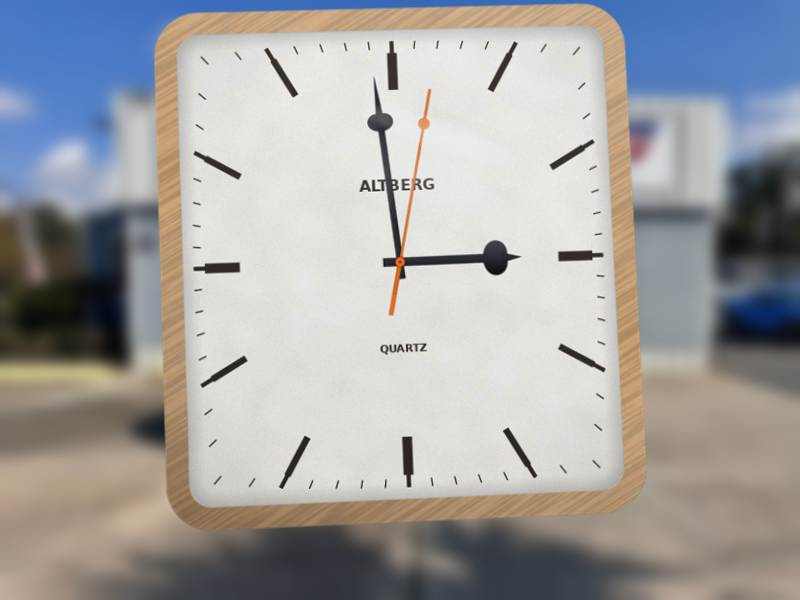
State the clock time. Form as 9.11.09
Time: 2.59.02
